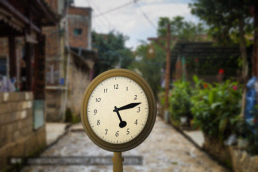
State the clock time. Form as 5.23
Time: 5.13
